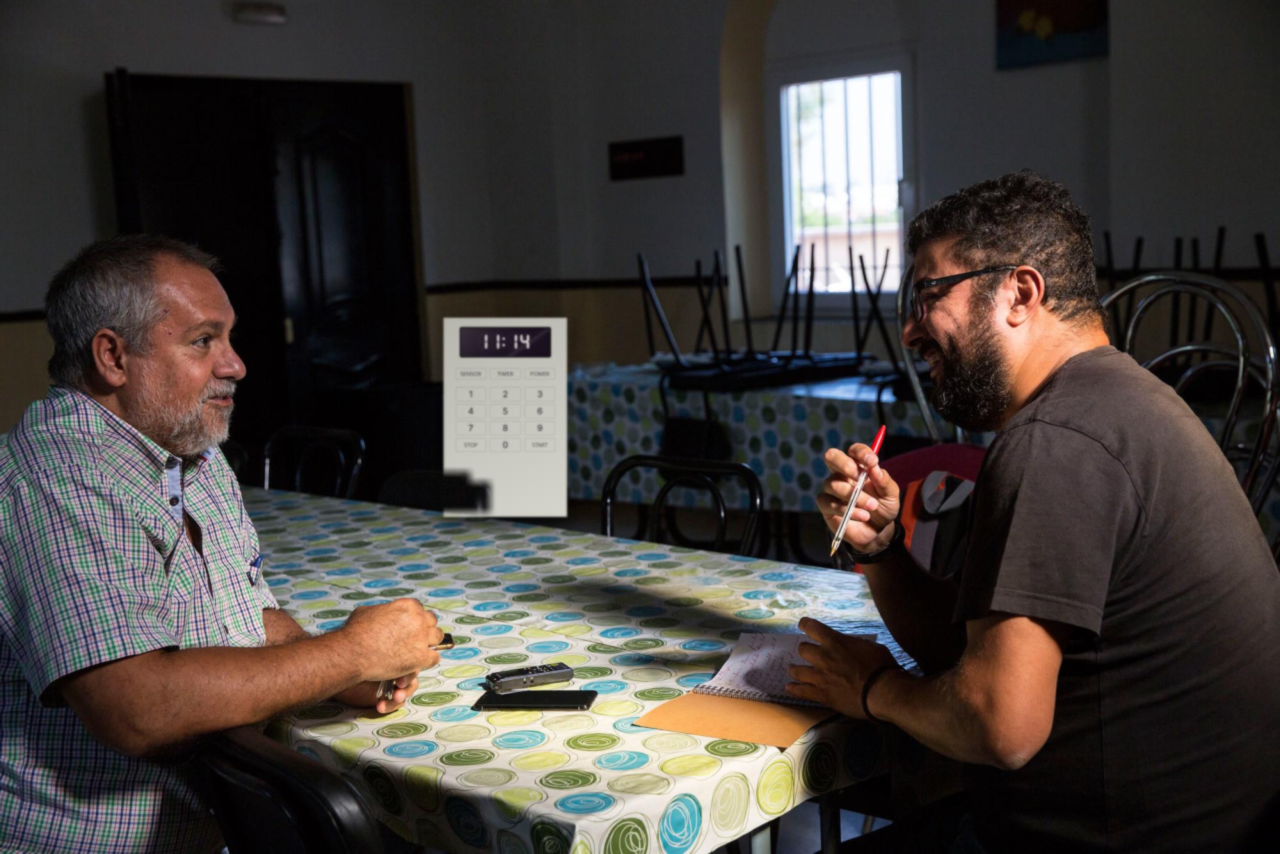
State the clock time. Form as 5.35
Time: 11.14
